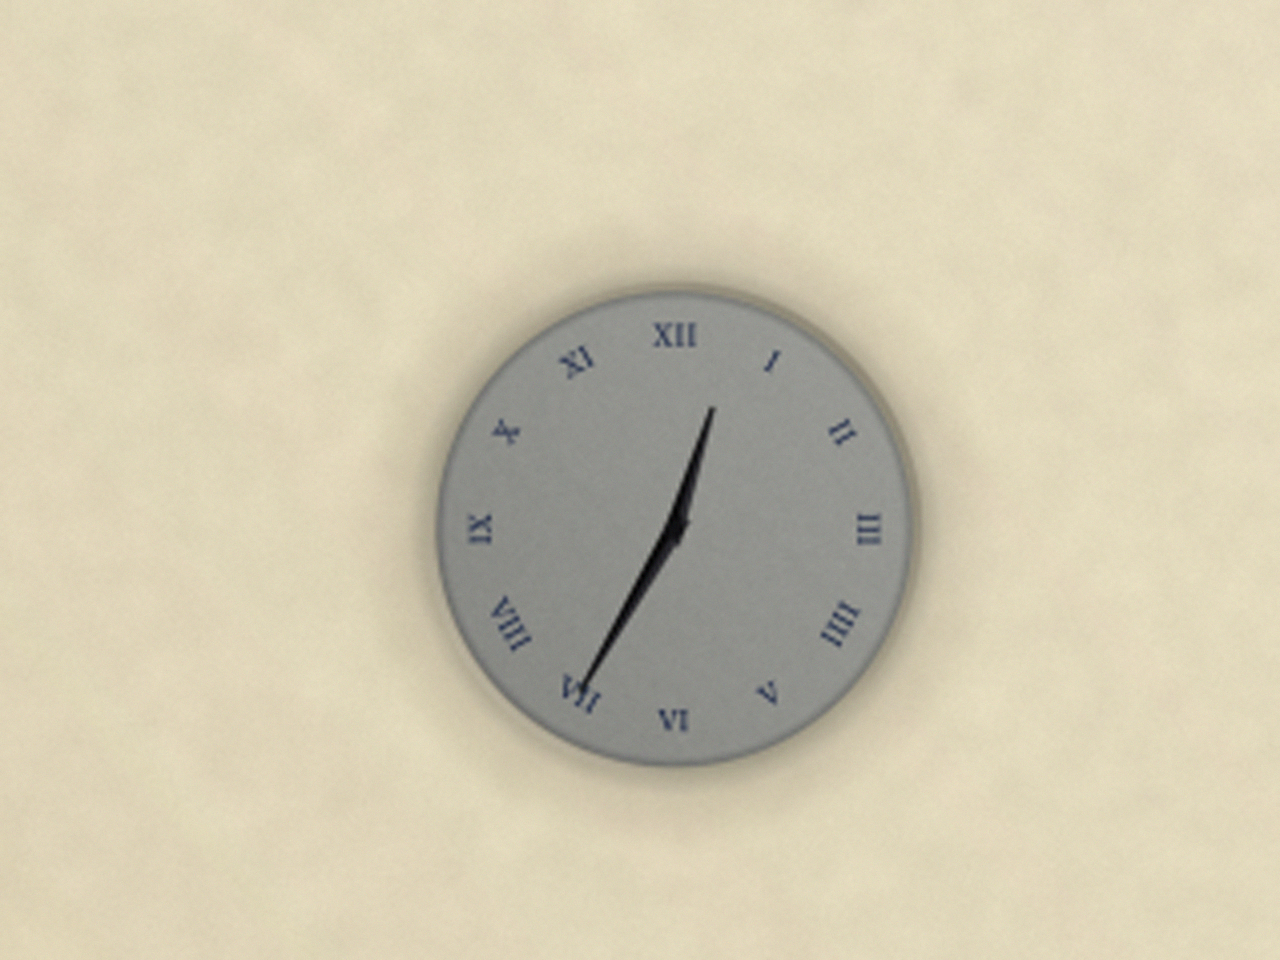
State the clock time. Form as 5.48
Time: 12.35
